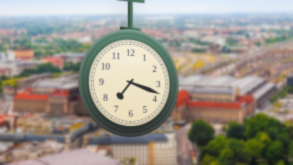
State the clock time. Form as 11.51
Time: 7.18
